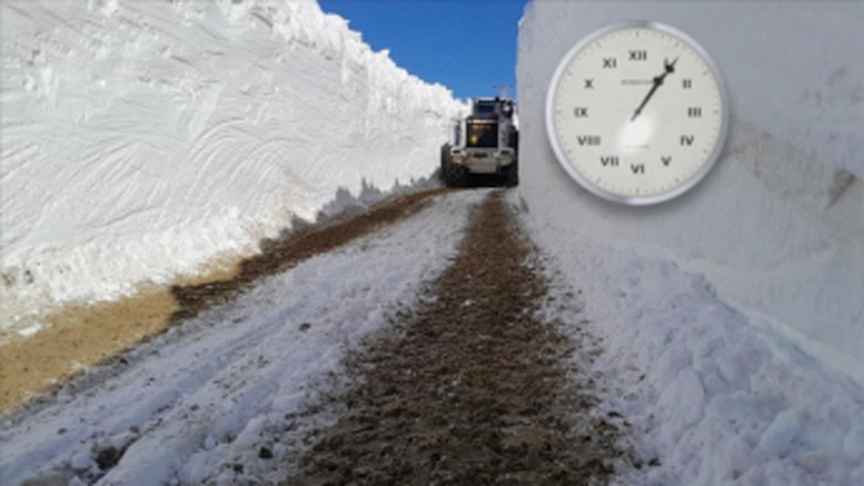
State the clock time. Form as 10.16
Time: 1.06
